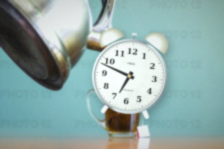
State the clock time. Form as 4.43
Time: 6.48
